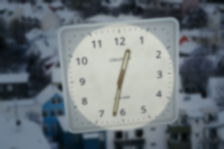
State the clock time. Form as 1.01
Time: 12.32
